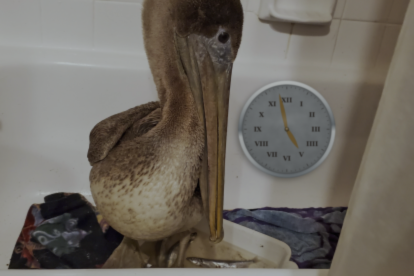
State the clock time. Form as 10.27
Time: 4.58
